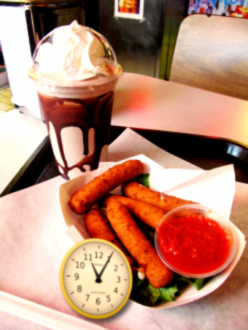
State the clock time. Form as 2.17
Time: 11.05
